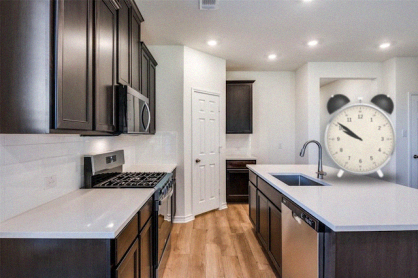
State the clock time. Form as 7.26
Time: 9.51
